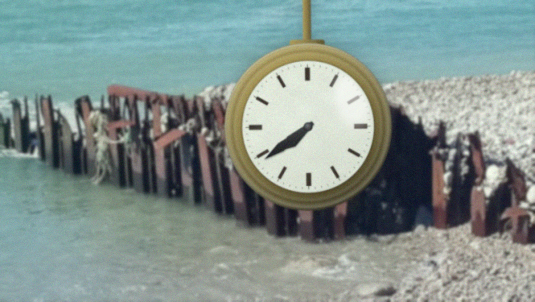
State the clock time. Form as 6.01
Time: 7.39
